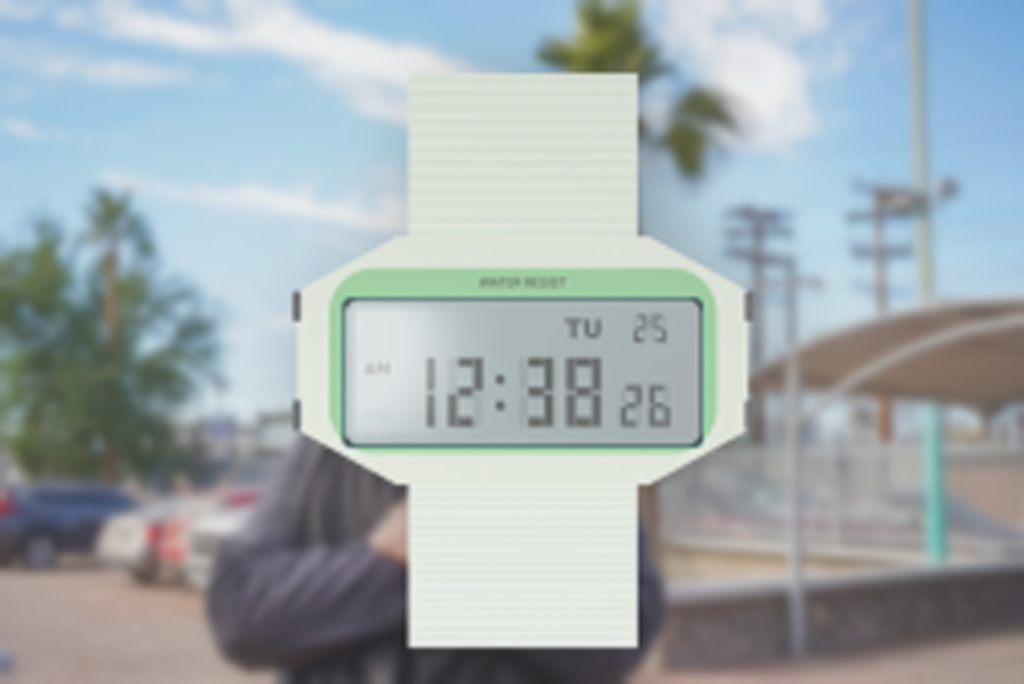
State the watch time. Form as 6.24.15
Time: 12.38.26
